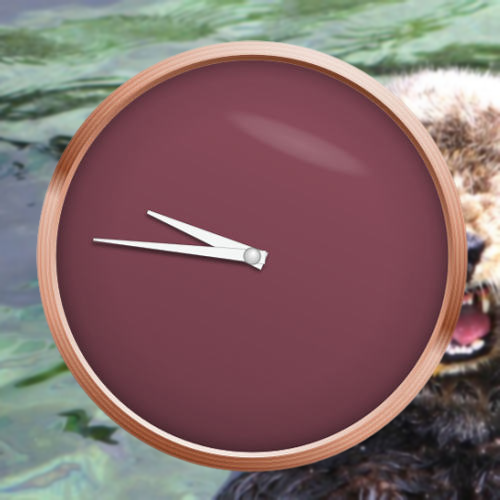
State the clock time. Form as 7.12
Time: 9.46
